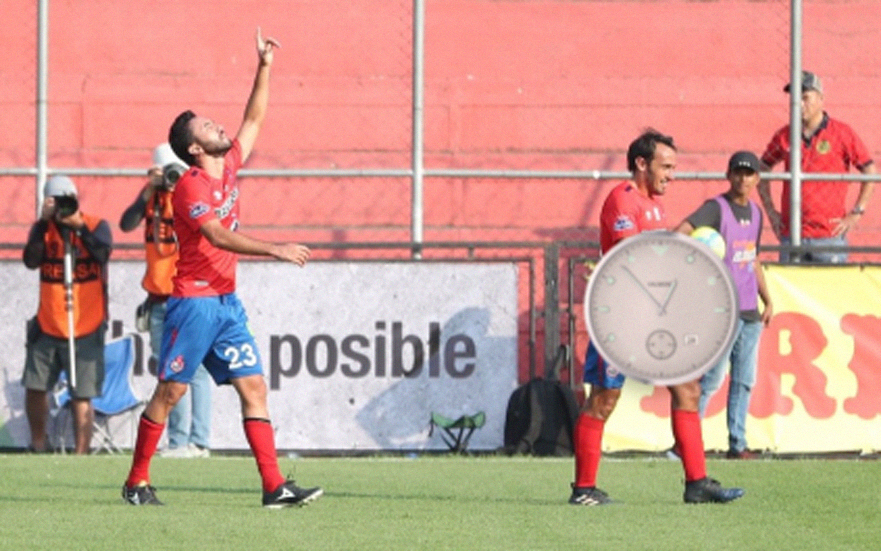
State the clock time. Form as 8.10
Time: 12.53
